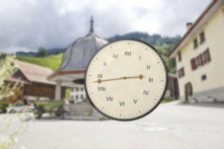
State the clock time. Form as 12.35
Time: 2.43
